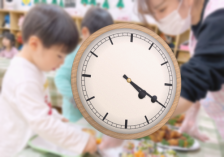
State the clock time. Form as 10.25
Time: 4.20
